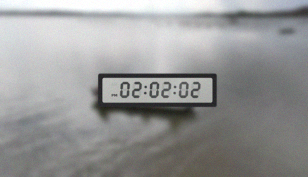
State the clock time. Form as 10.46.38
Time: 2.02.02
